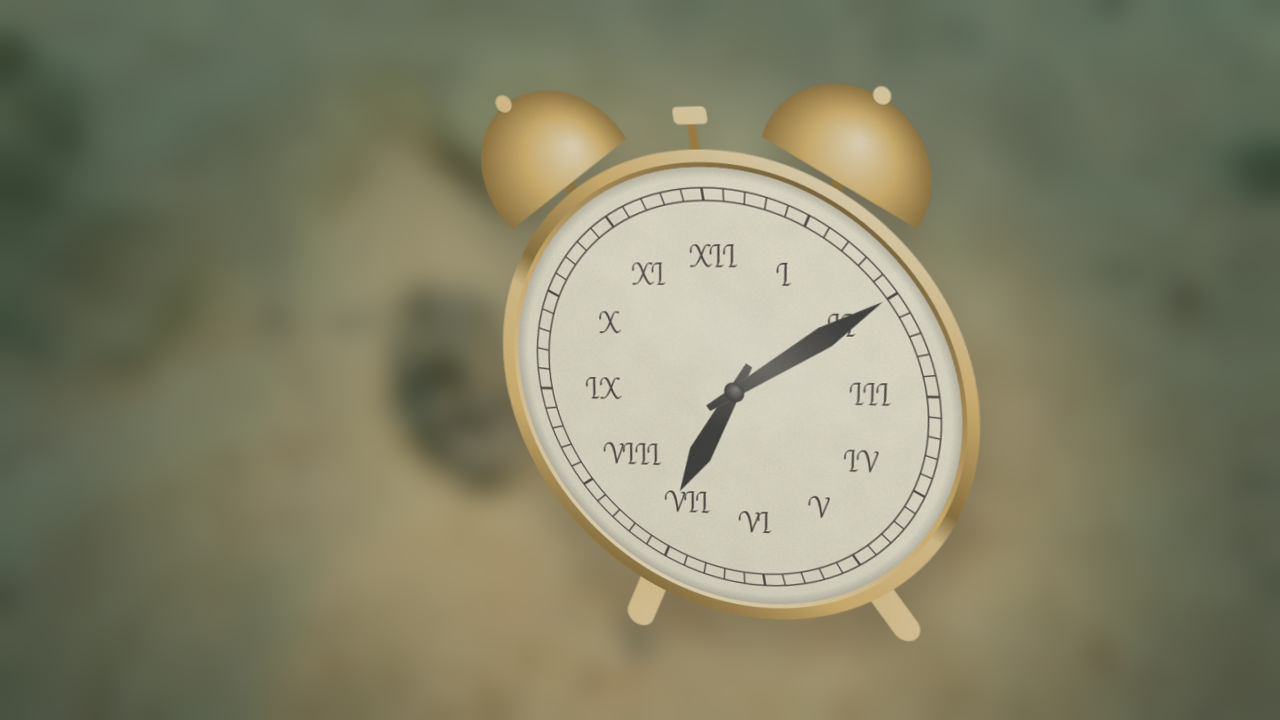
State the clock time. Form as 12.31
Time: 7.10
